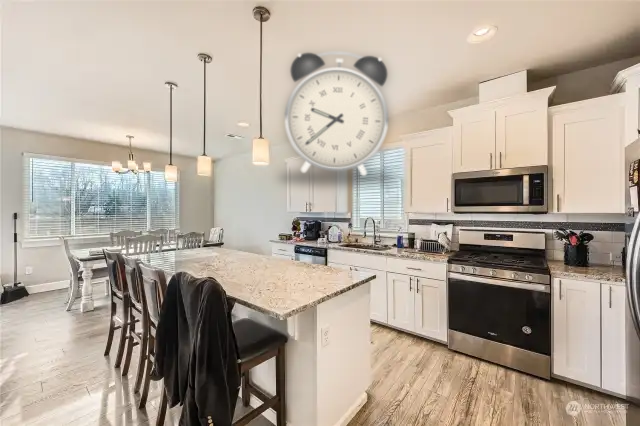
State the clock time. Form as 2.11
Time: 9.38
